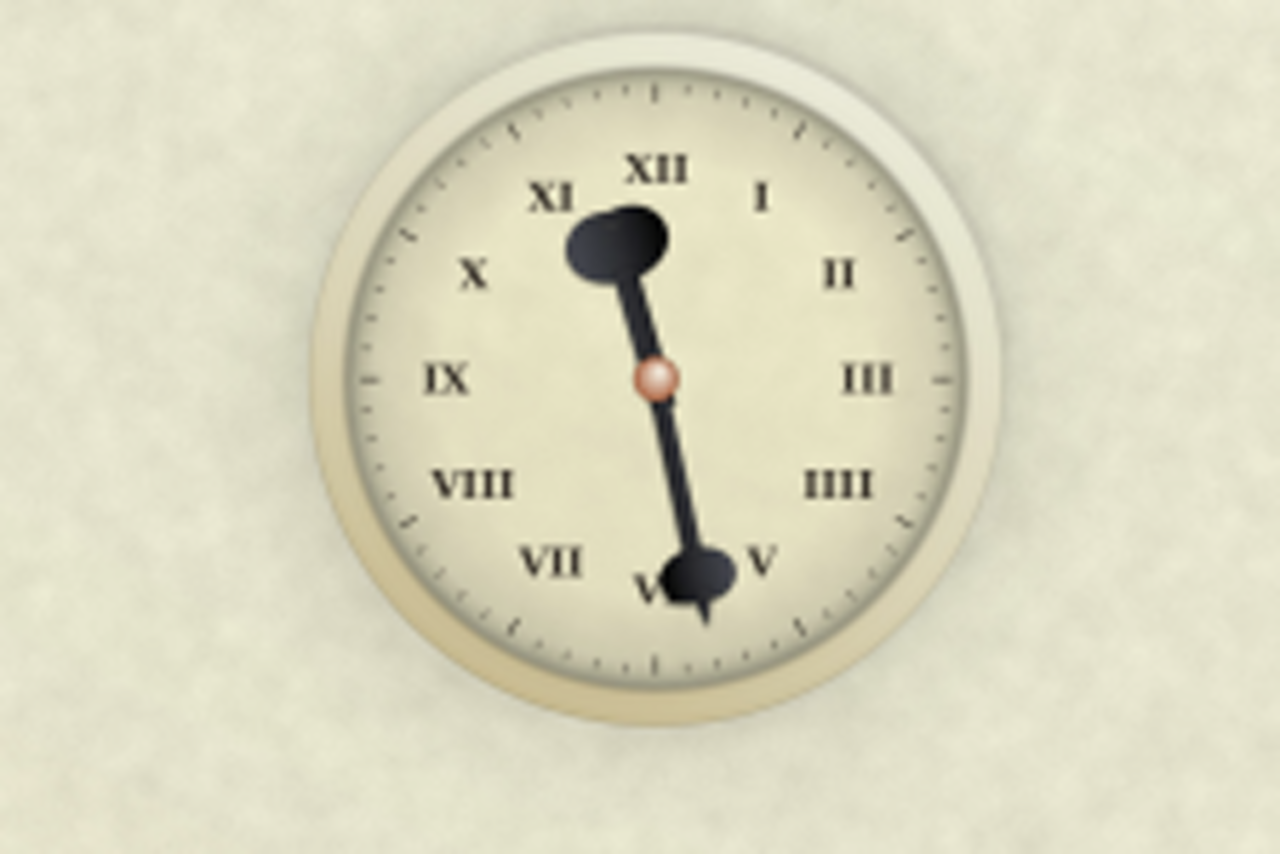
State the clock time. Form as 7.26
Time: 11.28
